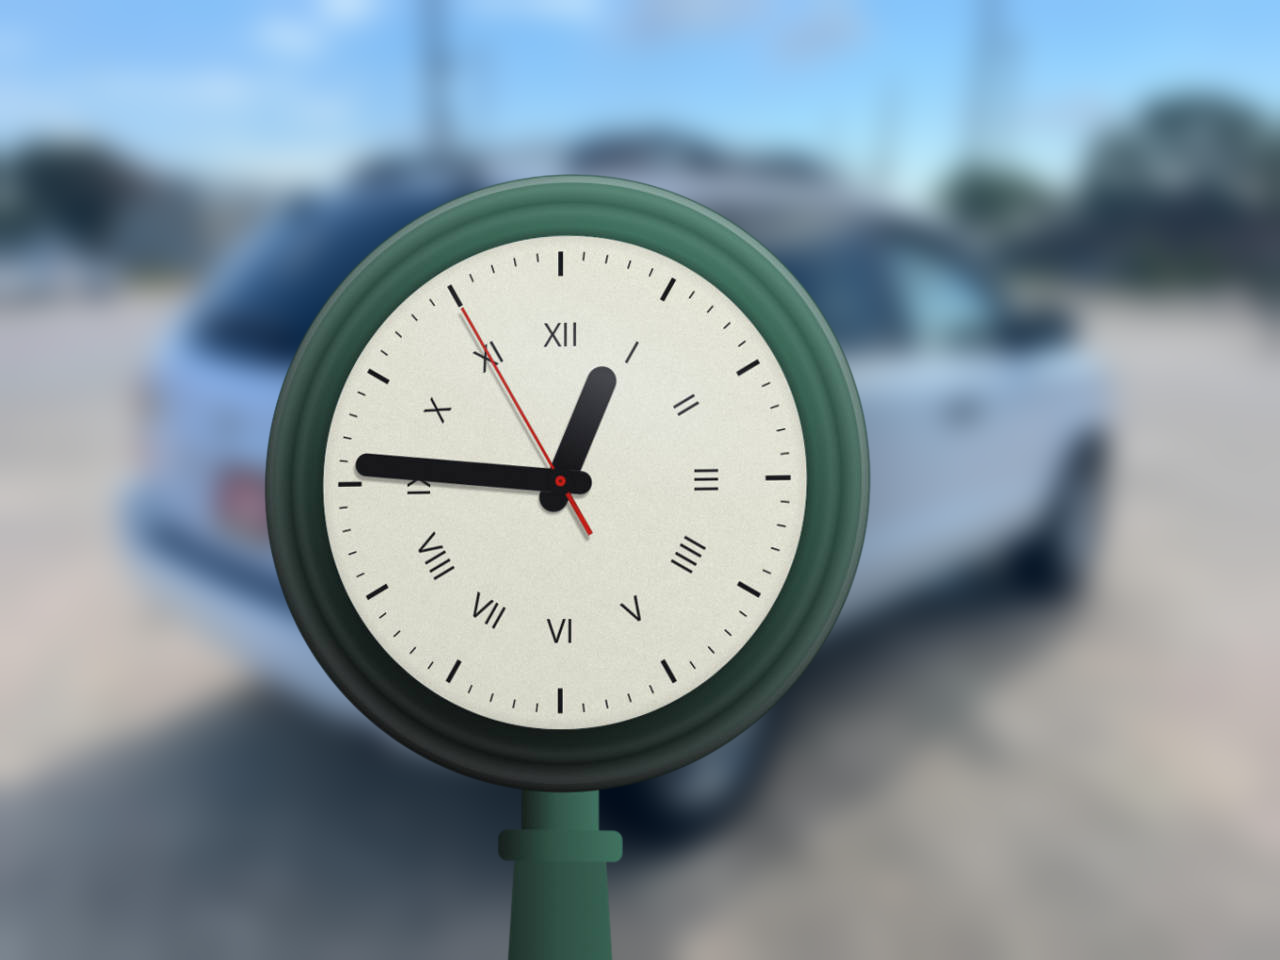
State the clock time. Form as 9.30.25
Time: 12.45.55
